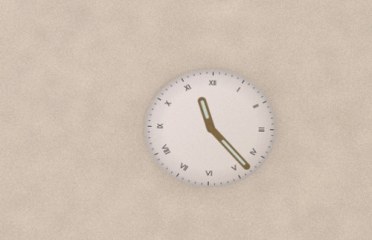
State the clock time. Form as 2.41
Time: 11.23
